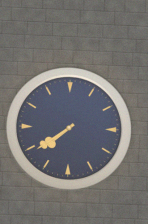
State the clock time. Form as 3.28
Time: 7.39
